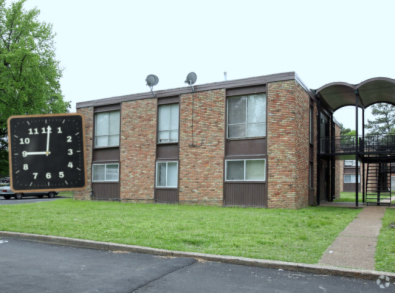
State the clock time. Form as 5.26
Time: 9.01
